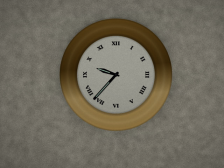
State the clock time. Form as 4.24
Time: 9.37
